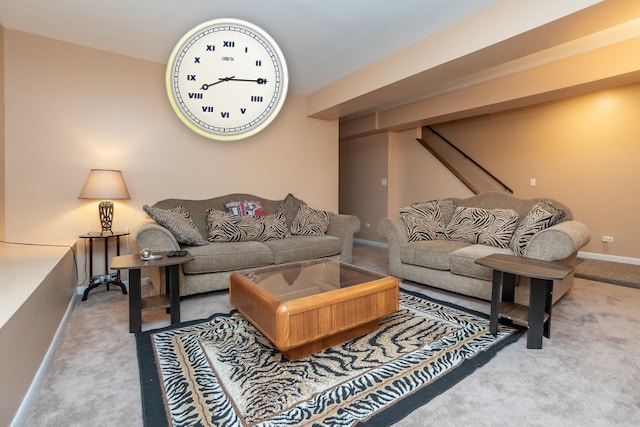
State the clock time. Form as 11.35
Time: 8.15
